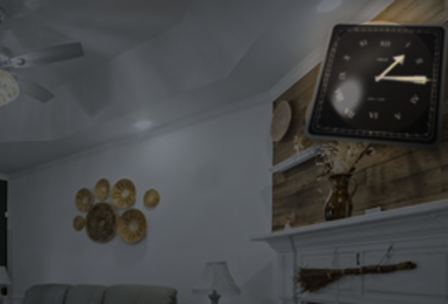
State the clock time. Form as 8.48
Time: 1.15
